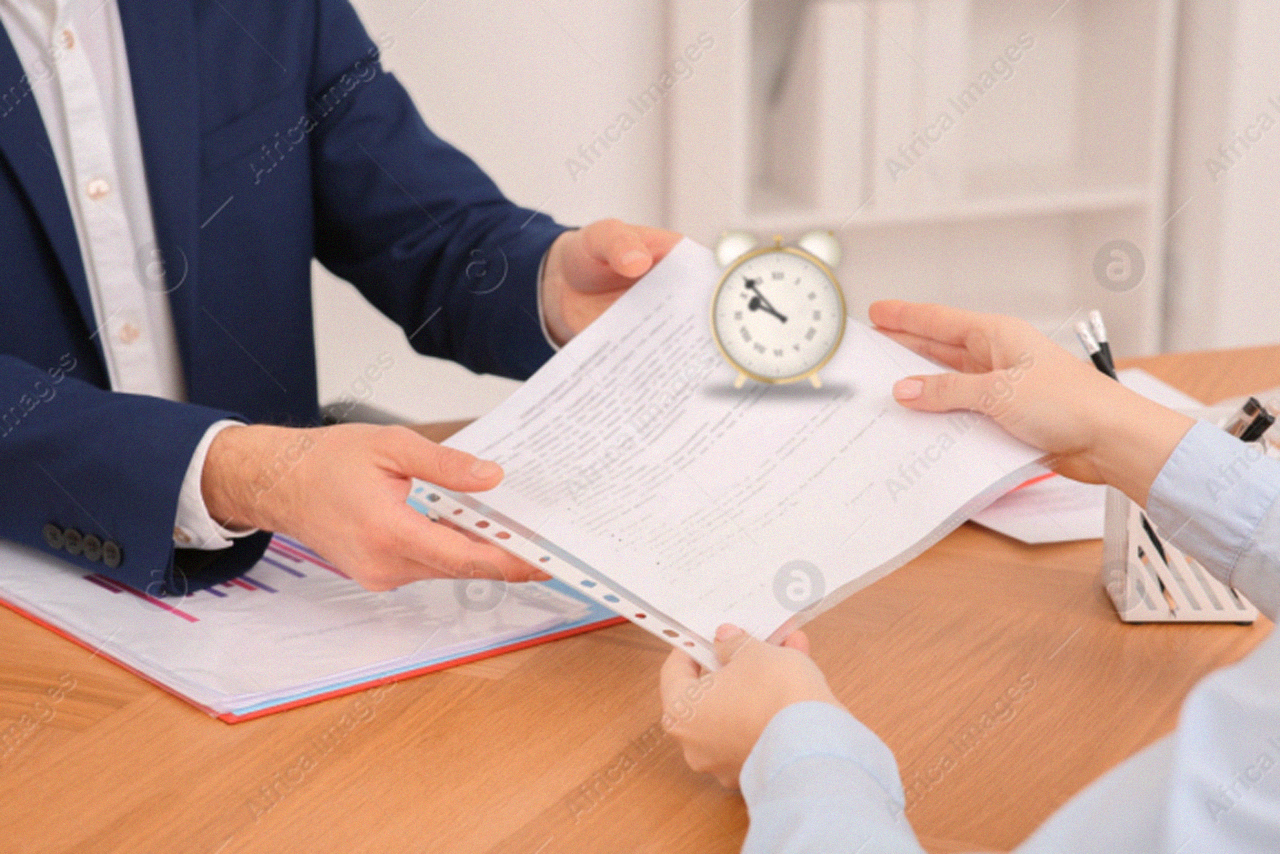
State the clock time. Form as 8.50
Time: 9.53
